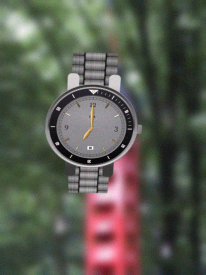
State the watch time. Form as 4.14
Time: 7.00
